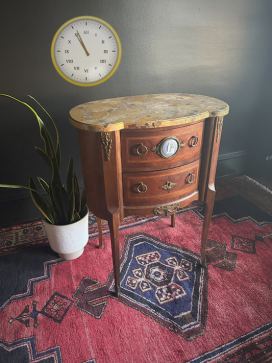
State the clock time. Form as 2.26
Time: 10.56
